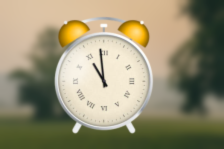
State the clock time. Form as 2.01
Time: 10.59
